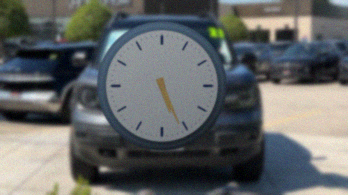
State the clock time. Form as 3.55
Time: 5.26
